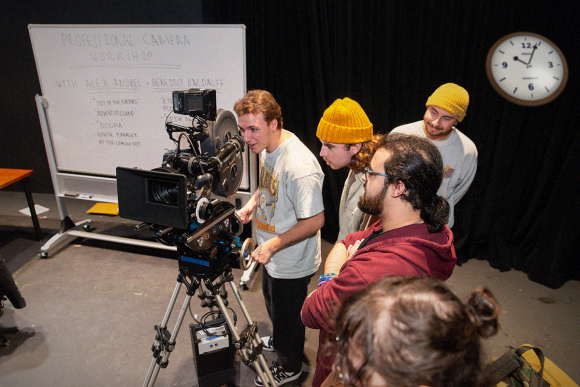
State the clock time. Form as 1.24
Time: 10.04
